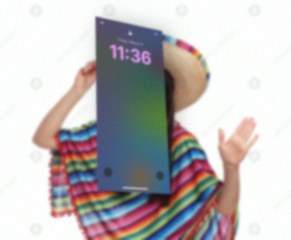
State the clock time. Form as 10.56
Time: 11.36
